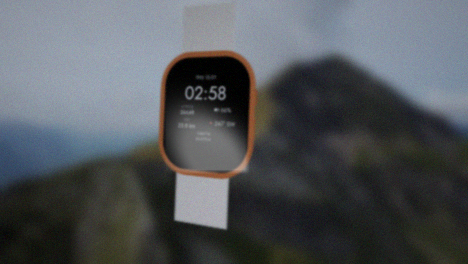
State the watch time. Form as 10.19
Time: 2.58
